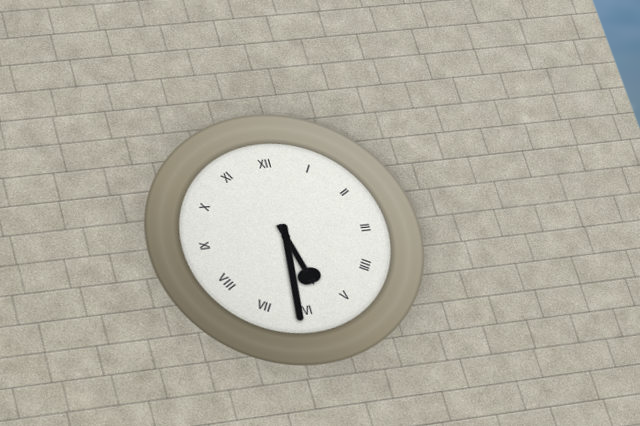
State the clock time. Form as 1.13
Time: 5.31
